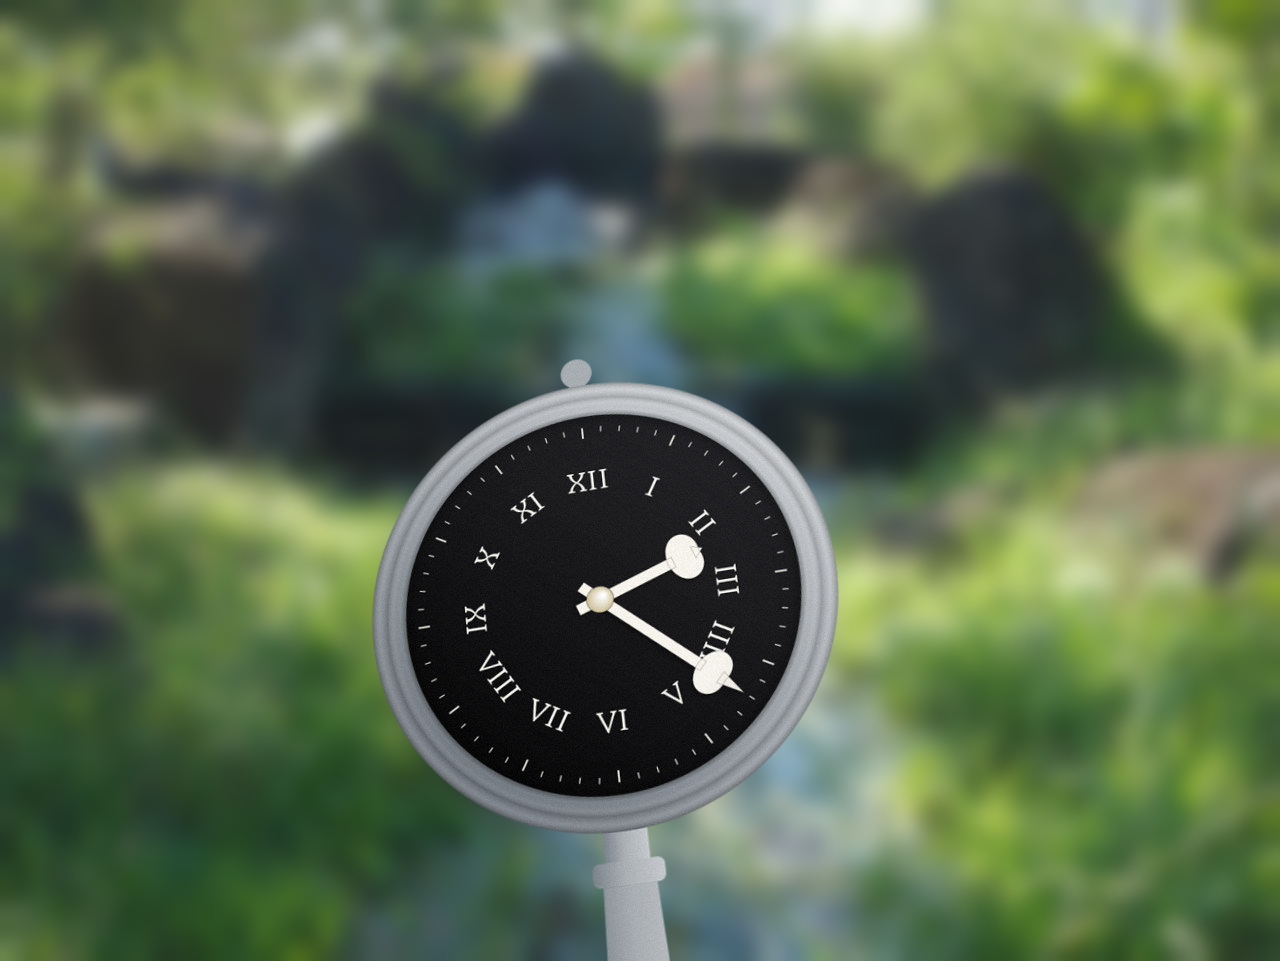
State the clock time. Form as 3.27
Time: 2.22
